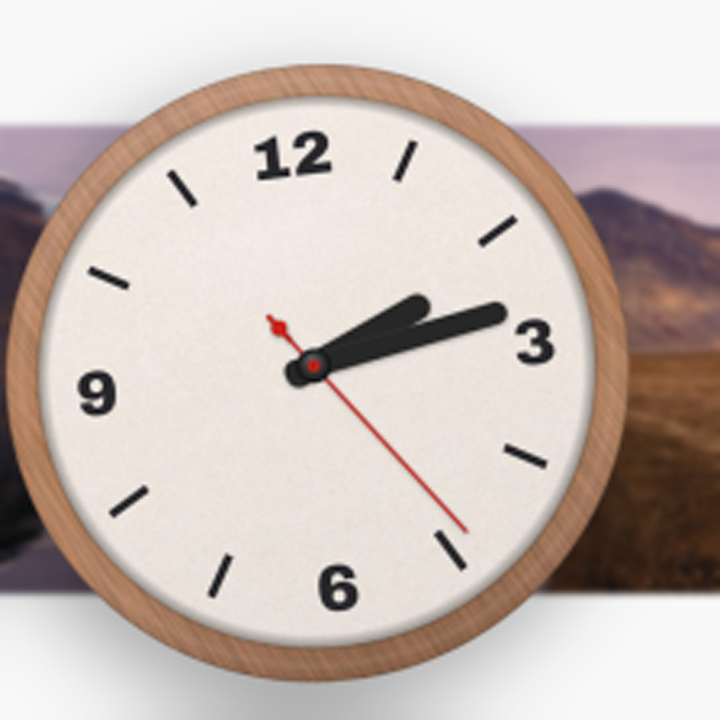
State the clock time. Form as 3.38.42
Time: 2.13.24
